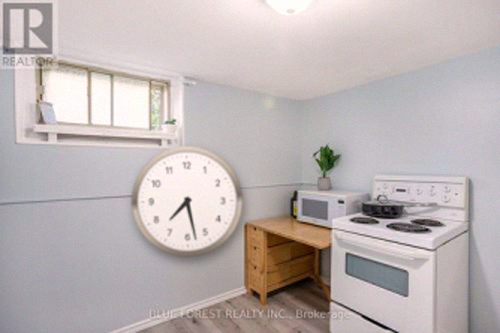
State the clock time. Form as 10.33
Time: 7.28
